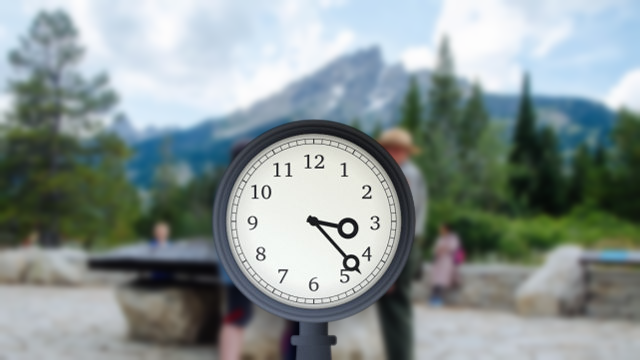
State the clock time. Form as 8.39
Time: 3.23
